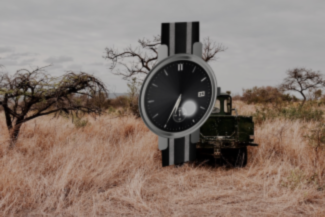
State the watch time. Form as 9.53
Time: 6.35
